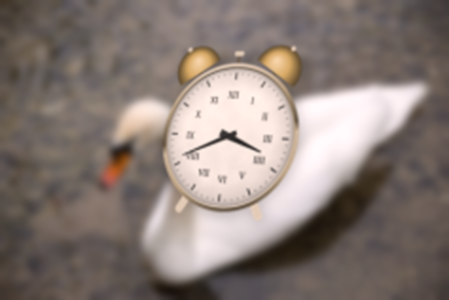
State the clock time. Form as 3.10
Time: 3.41
